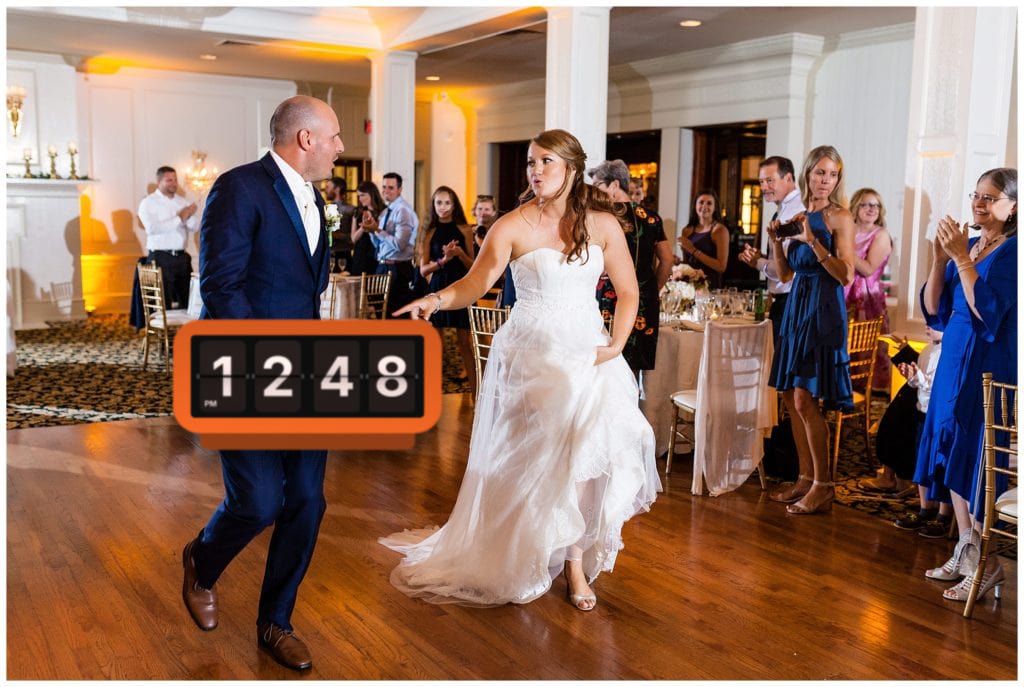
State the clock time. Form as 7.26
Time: 12.48
